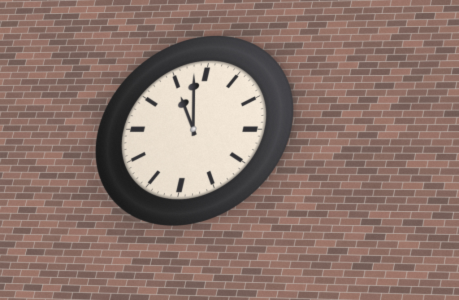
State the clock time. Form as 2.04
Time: 10.58
